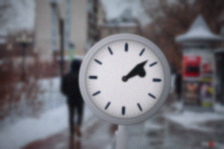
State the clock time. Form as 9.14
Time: 2.08
